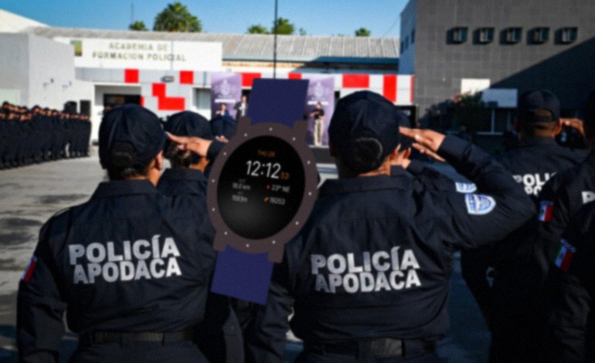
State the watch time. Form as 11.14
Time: 12.12
